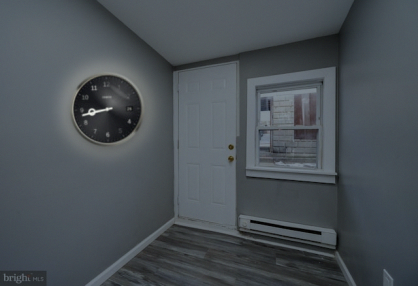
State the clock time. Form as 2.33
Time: 8.43
